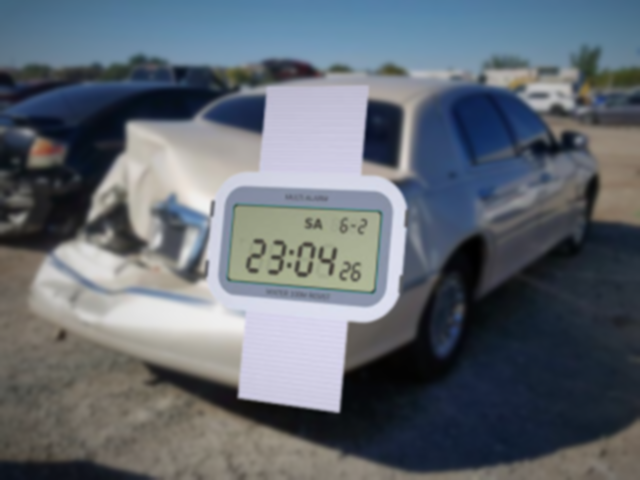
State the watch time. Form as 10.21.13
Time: 23.04.26
